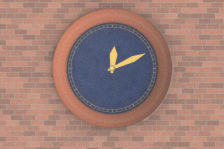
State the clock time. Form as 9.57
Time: 12.11
